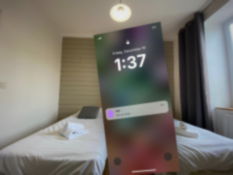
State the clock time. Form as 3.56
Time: 1.37
